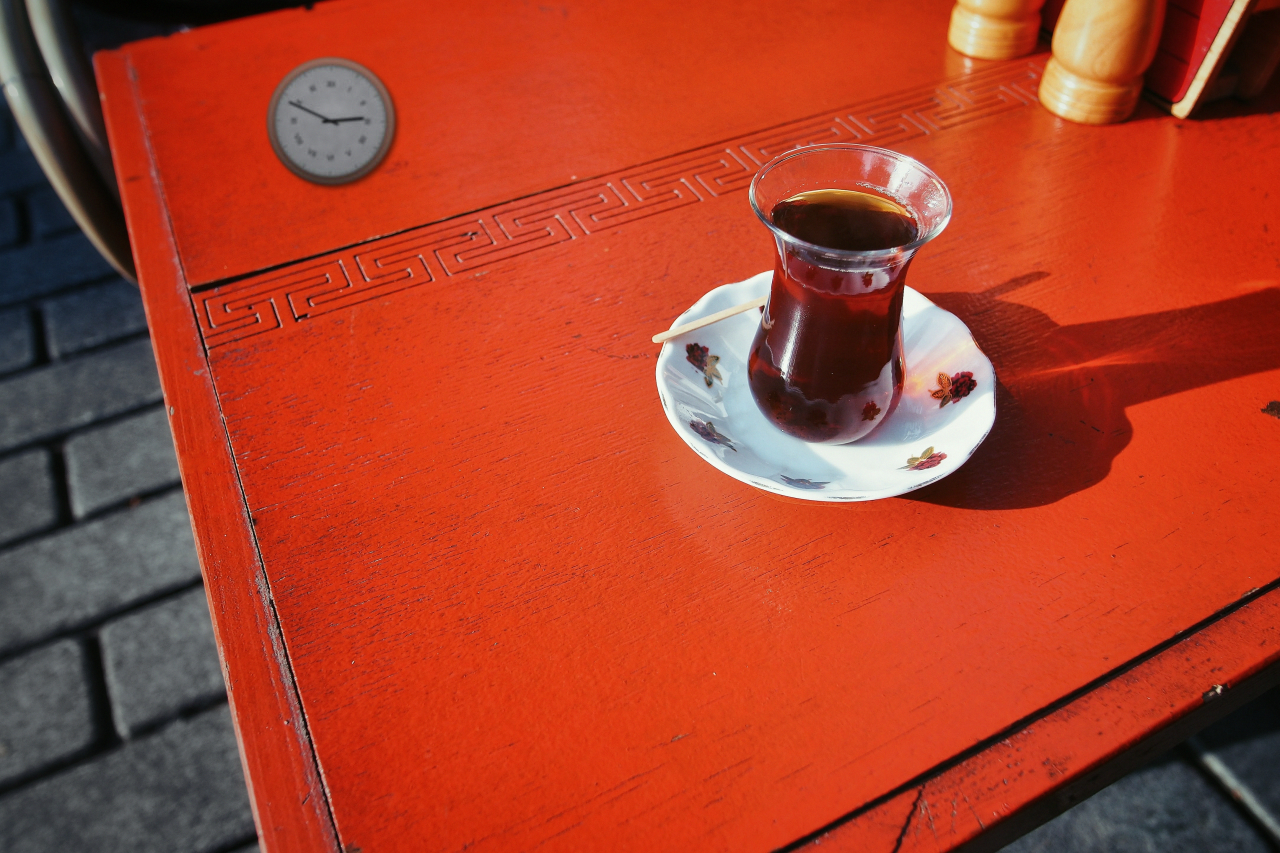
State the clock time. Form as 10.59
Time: 2.49
